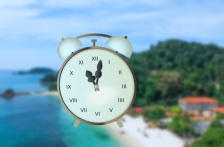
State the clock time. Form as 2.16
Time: 11.02
